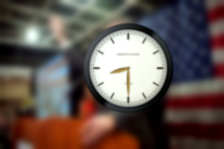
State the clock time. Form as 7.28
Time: 8.30
